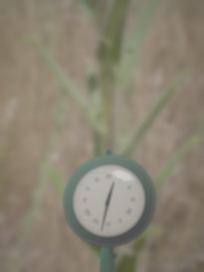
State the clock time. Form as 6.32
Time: 12.32
